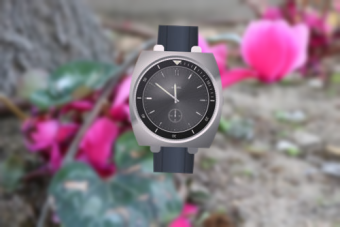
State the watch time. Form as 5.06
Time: 11.51
